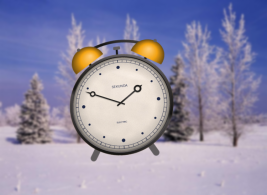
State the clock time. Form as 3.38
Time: 1.49
